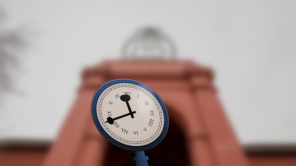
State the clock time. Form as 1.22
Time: 11.42
